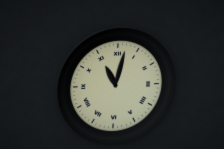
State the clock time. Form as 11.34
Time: 11.02
